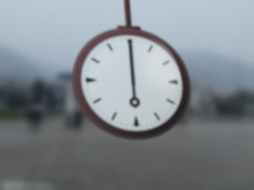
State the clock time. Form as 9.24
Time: 6.00
